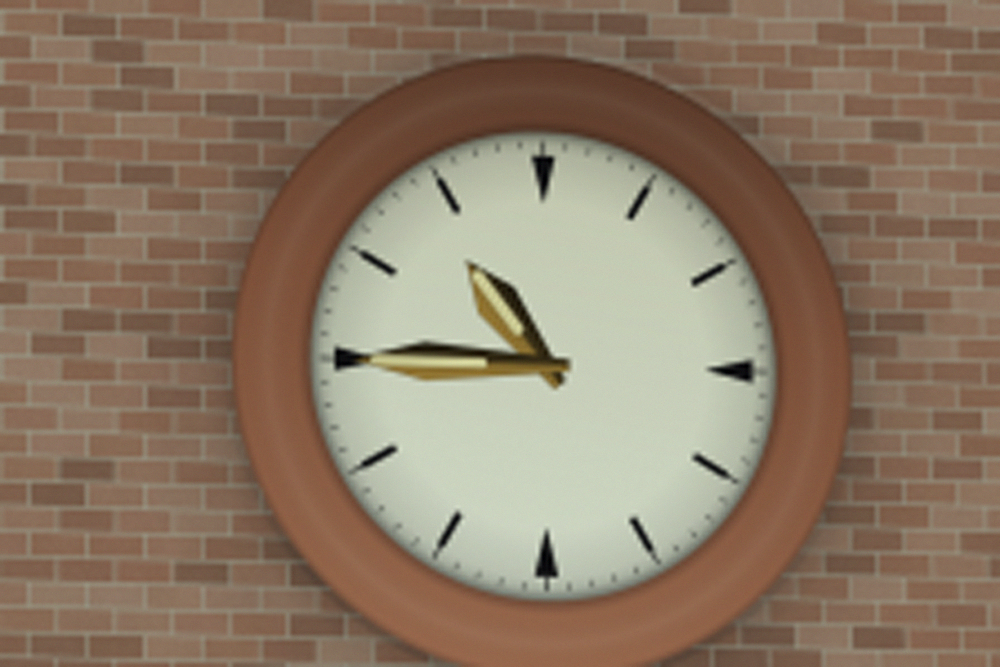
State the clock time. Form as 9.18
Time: 10.45
